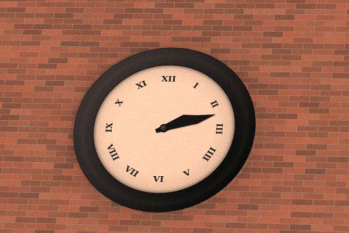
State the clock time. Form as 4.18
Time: 2.12
